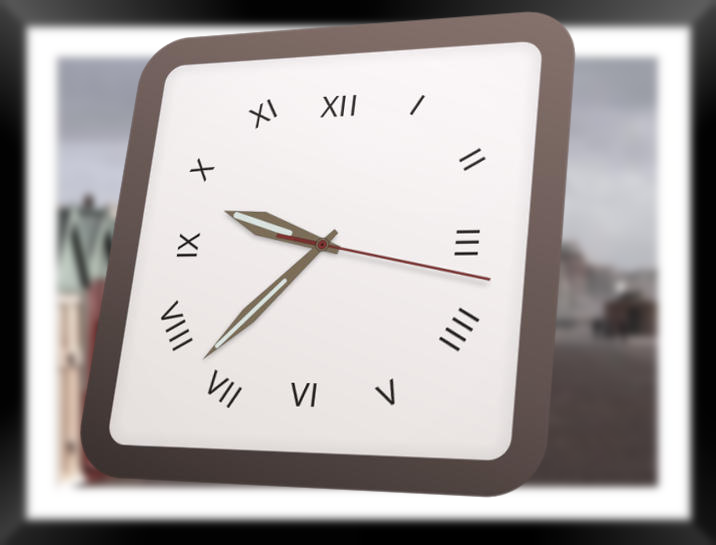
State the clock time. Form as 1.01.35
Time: 9.37.17
